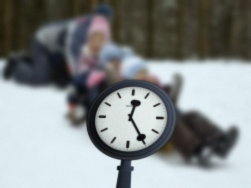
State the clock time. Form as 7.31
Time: 12.25
